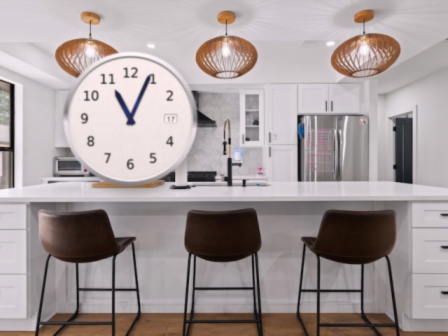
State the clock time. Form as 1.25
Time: 11.04
